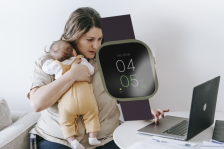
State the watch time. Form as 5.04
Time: 4.05
